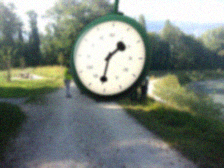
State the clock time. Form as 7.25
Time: 1.31
